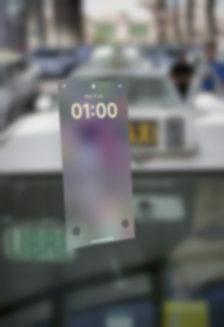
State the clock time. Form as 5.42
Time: 1.00
